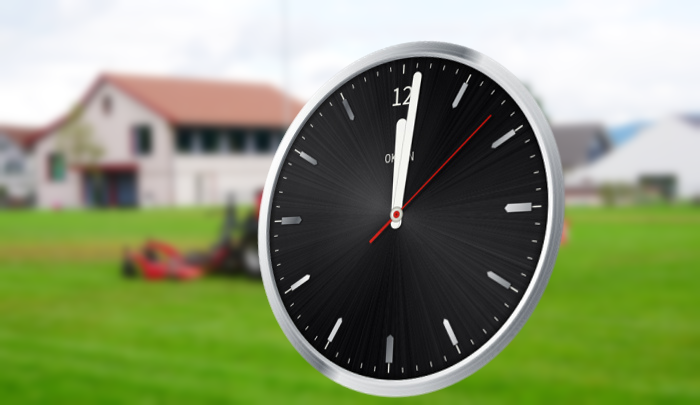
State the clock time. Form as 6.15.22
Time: 12.01.08
